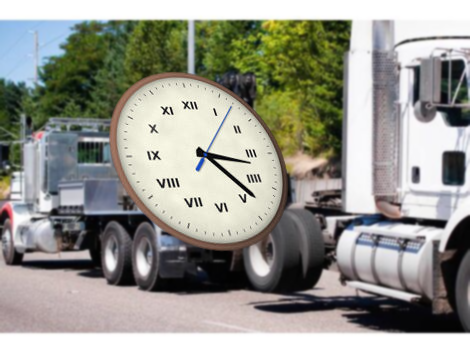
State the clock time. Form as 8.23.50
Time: 3.23.07
